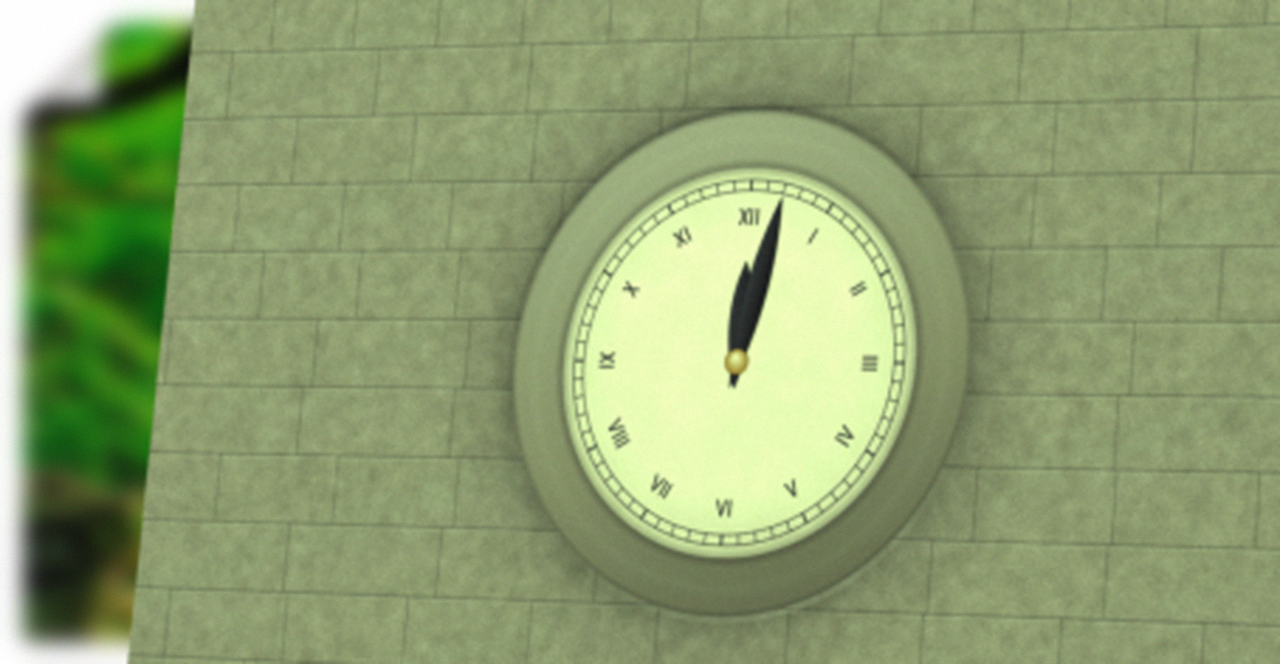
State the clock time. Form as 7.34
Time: 12.02
